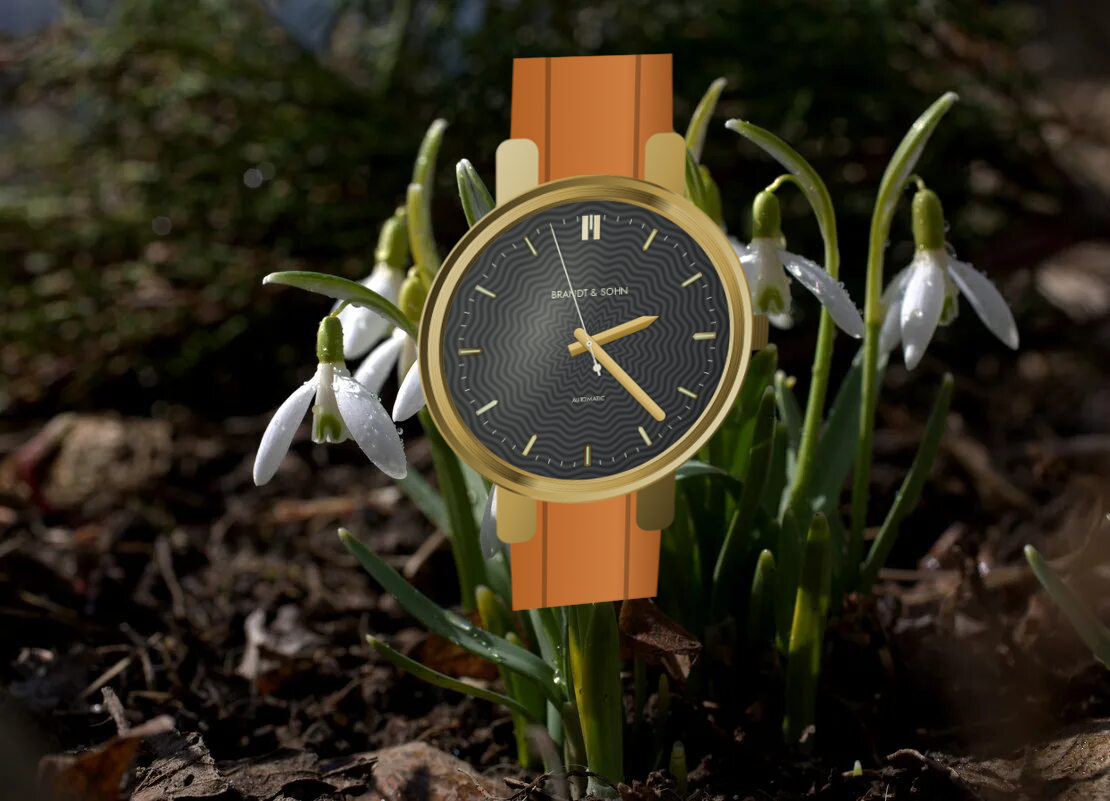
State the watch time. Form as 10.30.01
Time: 2.22.57
